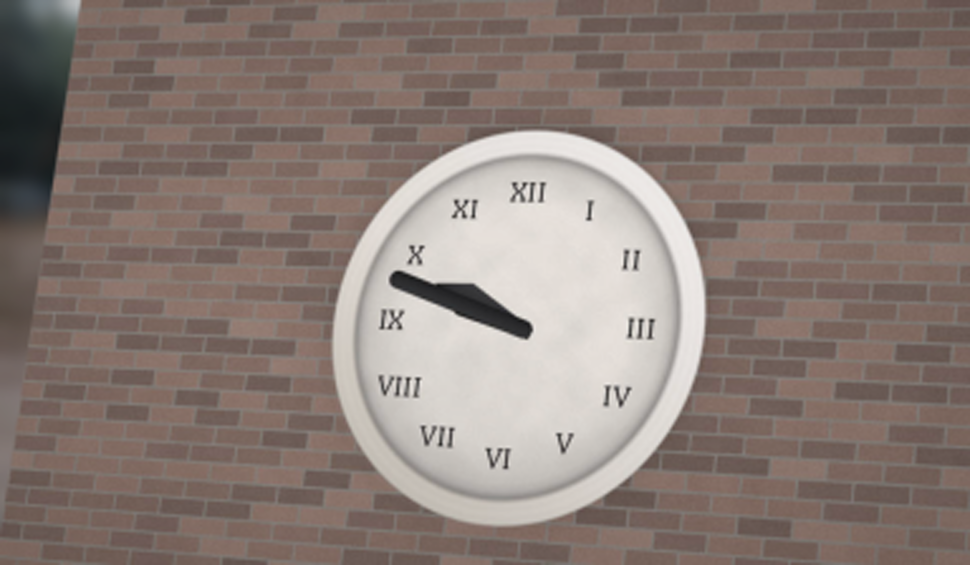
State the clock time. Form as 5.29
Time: 9.48
